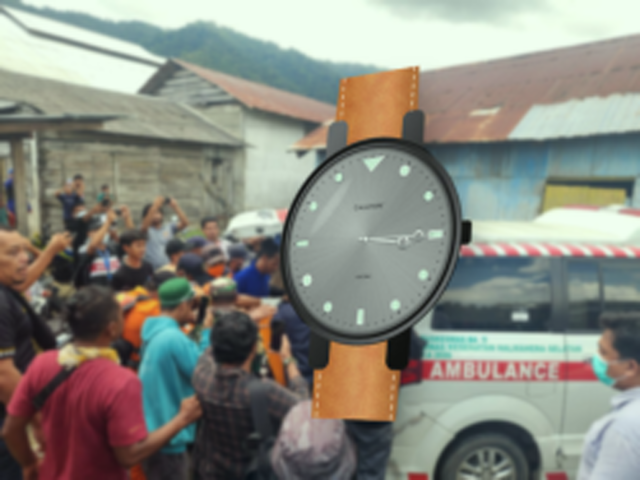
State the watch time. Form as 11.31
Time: 3.15
